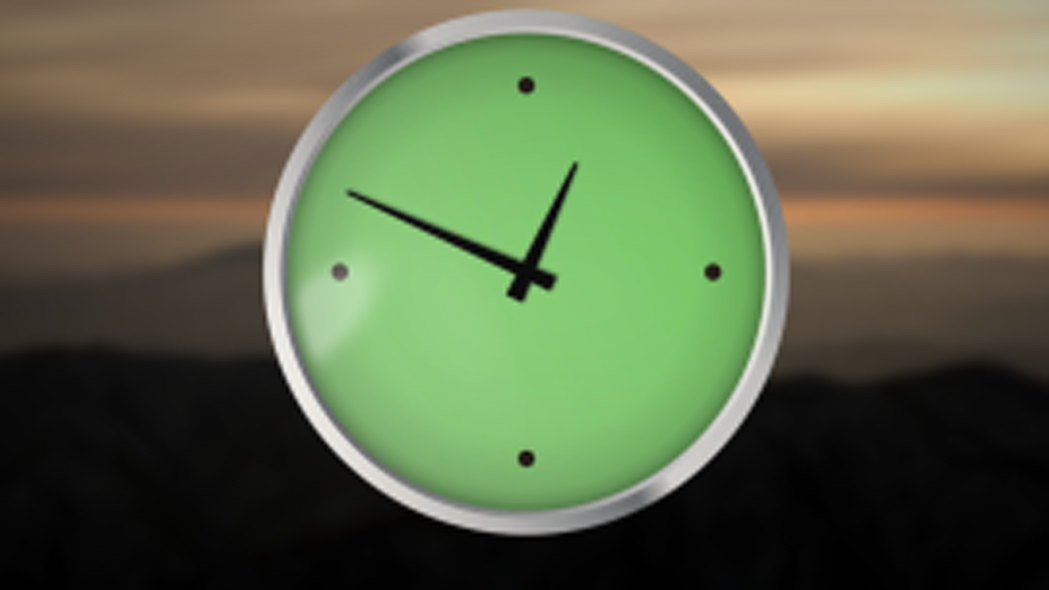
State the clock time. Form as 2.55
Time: 12.49
